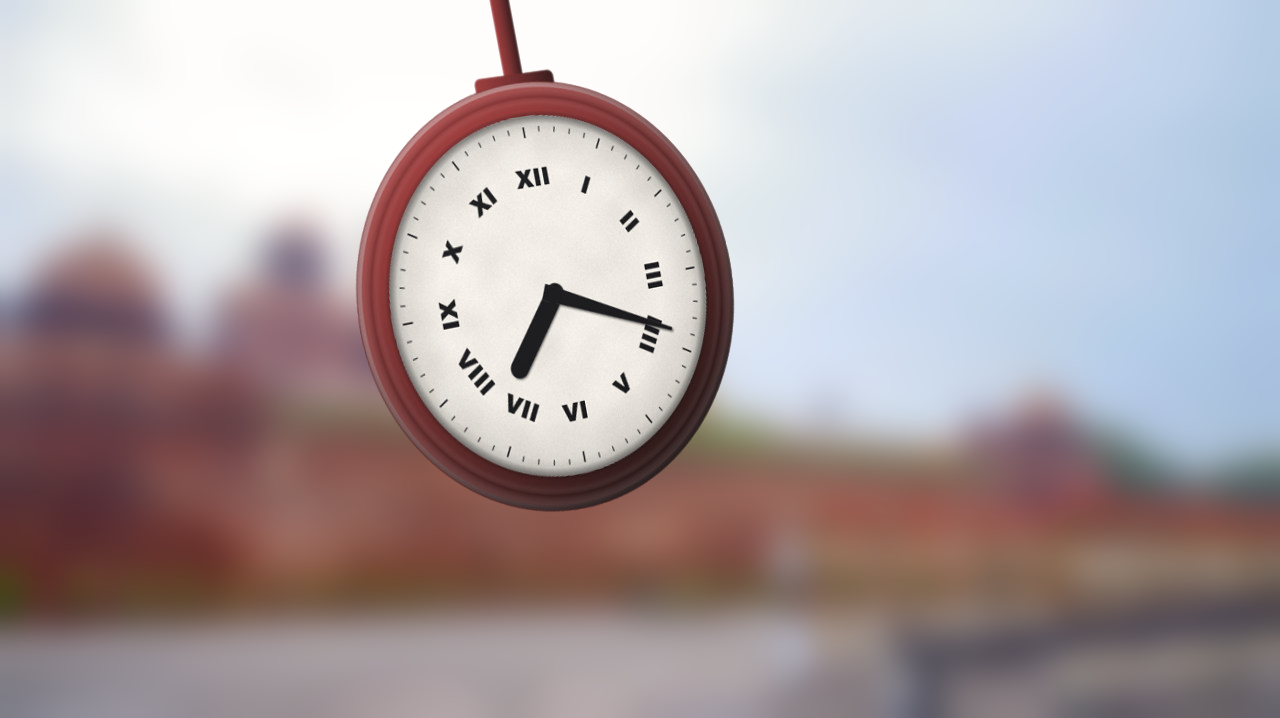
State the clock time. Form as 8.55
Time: 7.19
